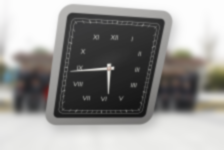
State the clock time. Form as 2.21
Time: 5.44
